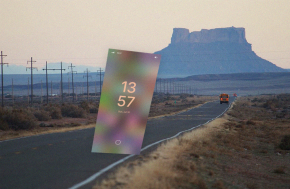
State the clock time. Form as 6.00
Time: 13.57
